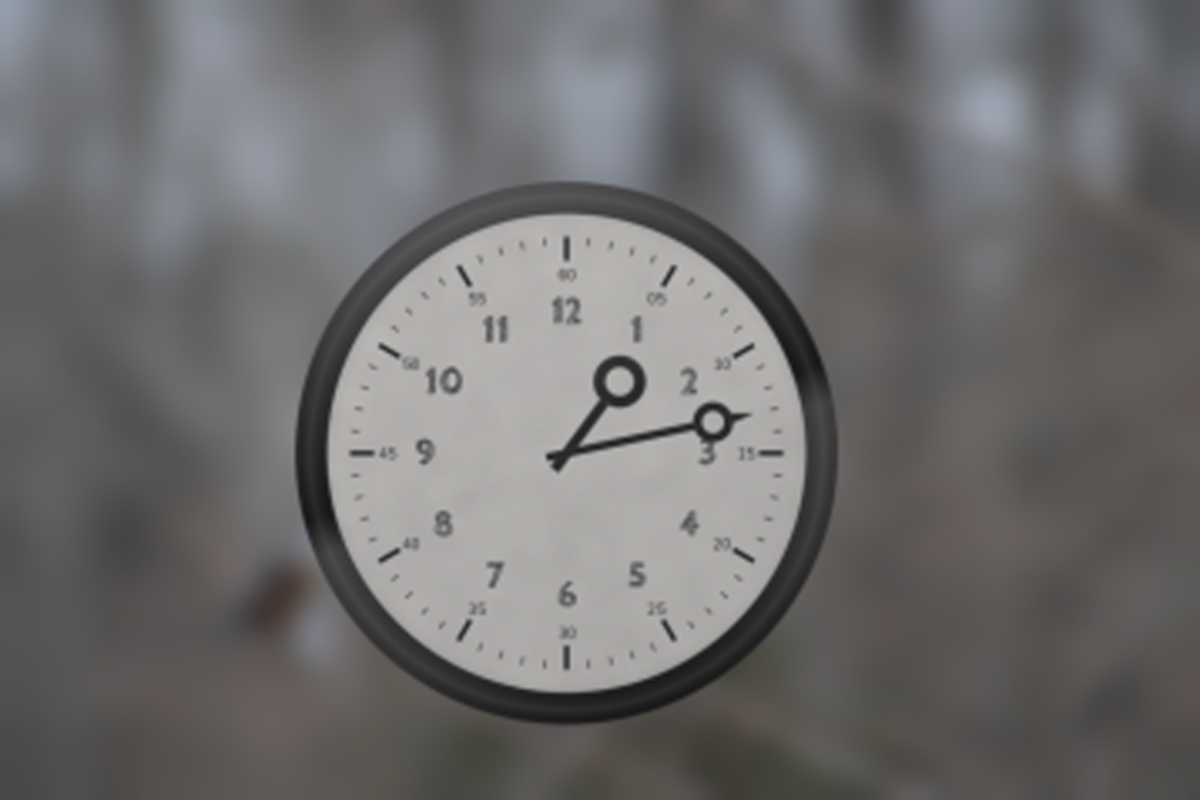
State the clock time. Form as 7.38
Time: 1.13
